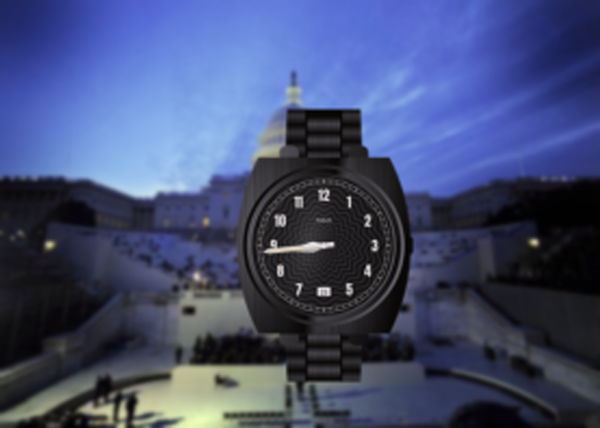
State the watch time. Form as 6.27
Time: 8.44
